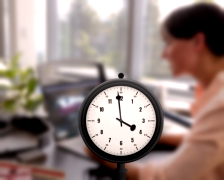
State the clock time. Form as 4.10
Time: 3.59
